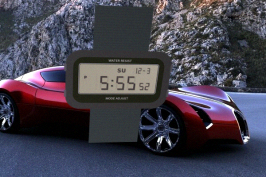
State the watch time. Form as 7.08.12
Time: 5.55.52
